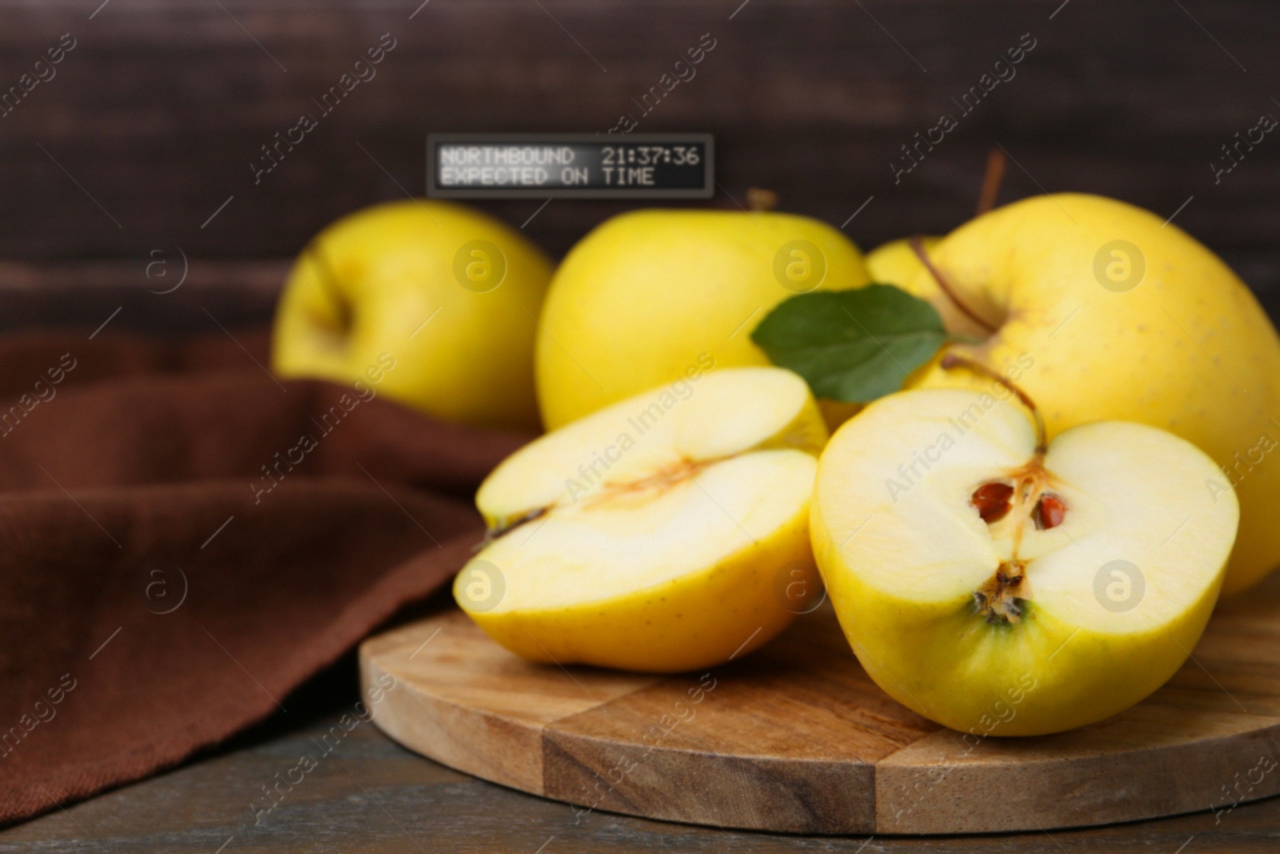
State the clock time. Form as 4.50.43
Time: 21.37.36
